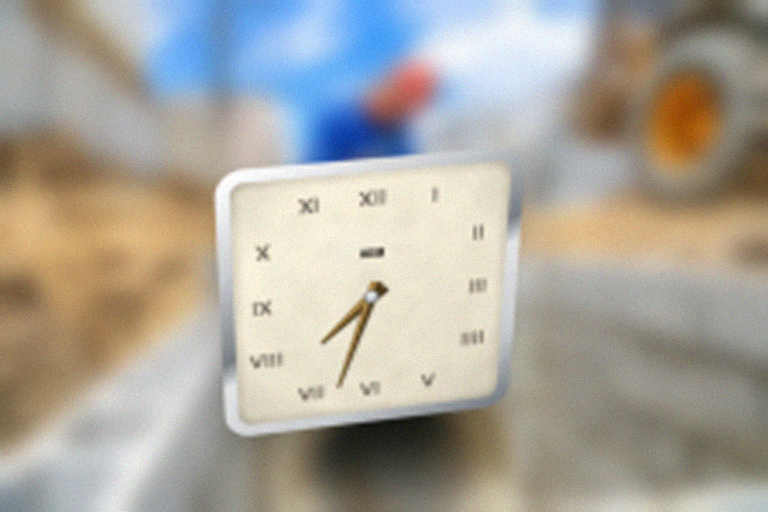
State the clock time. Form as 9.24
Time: 7.33
